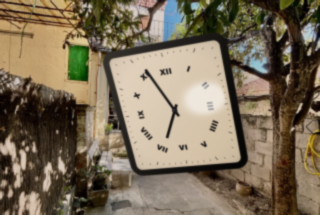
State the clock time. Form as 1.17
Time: 6.56
